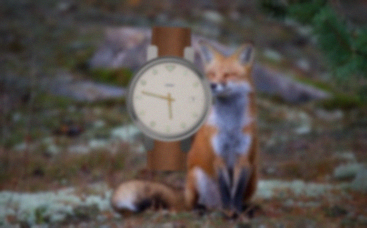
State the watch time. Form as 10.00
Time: 5.47
